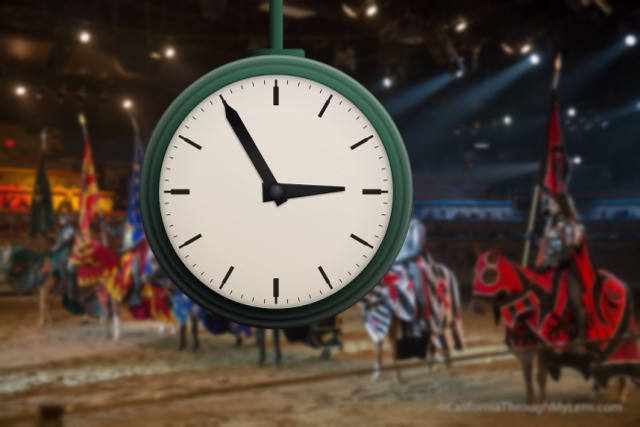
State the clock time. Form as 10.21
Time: 2.55
